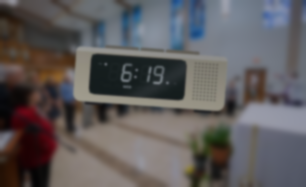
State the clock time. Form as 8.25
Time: 6.19
